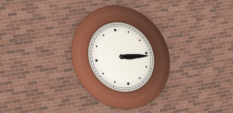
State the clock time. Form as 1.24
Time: 3.16
